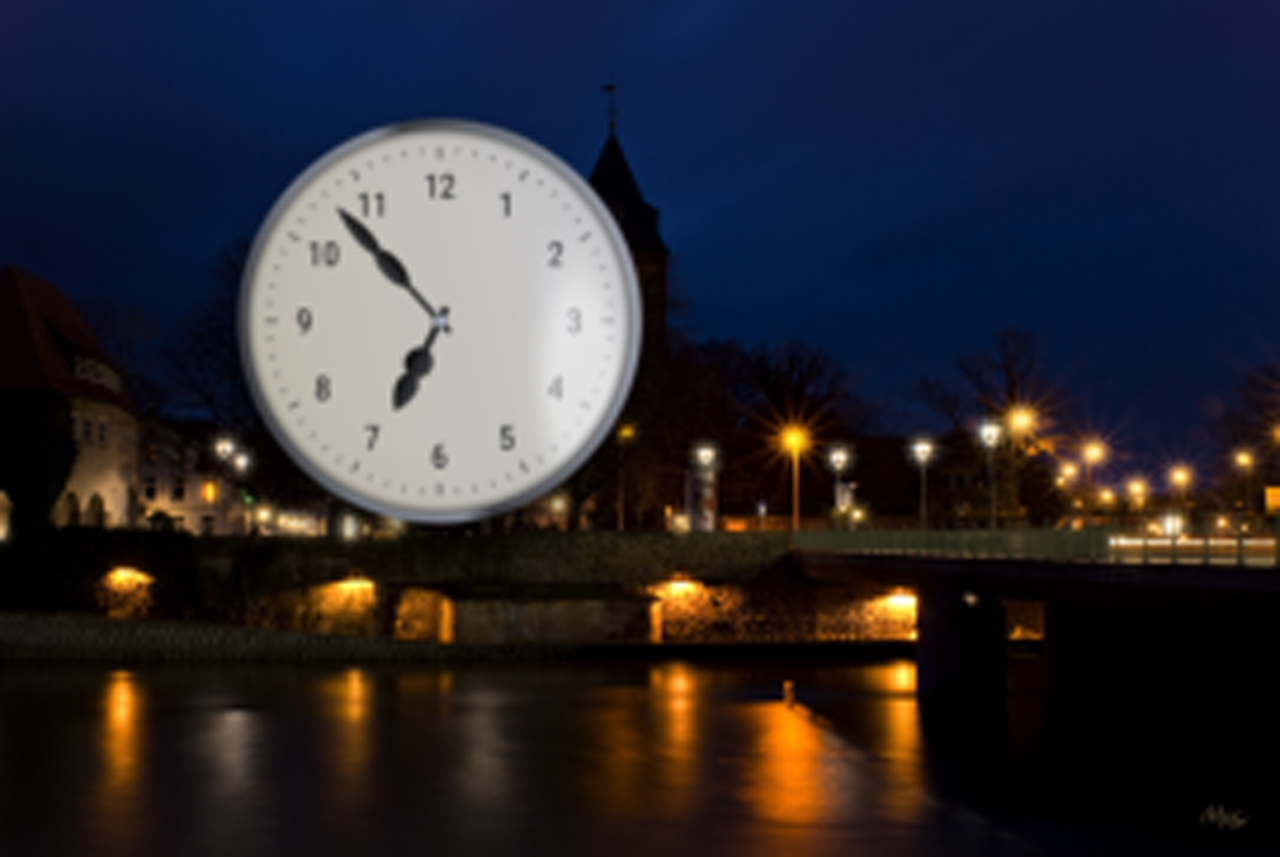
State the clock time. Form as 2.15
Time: 6.53
